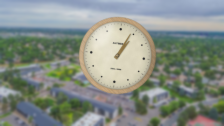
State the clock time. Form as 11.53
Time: 1.04
